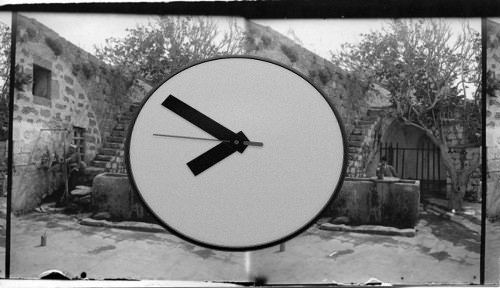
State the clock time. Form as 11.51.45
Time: 7.50.46
